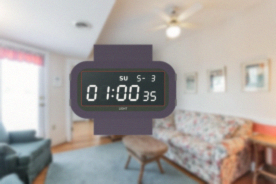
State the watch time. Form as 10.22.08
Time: 1.00.35
